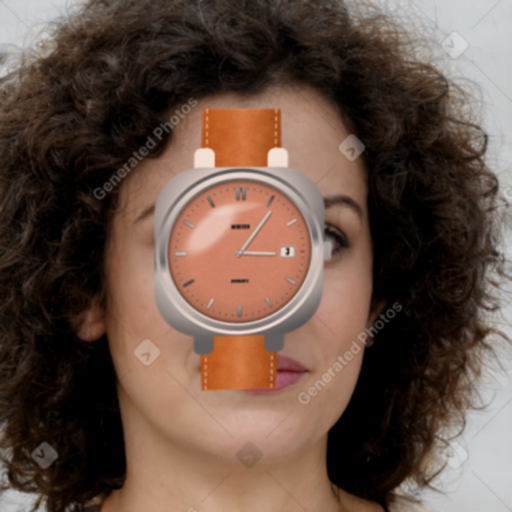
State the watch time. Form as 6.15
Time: 3.06
